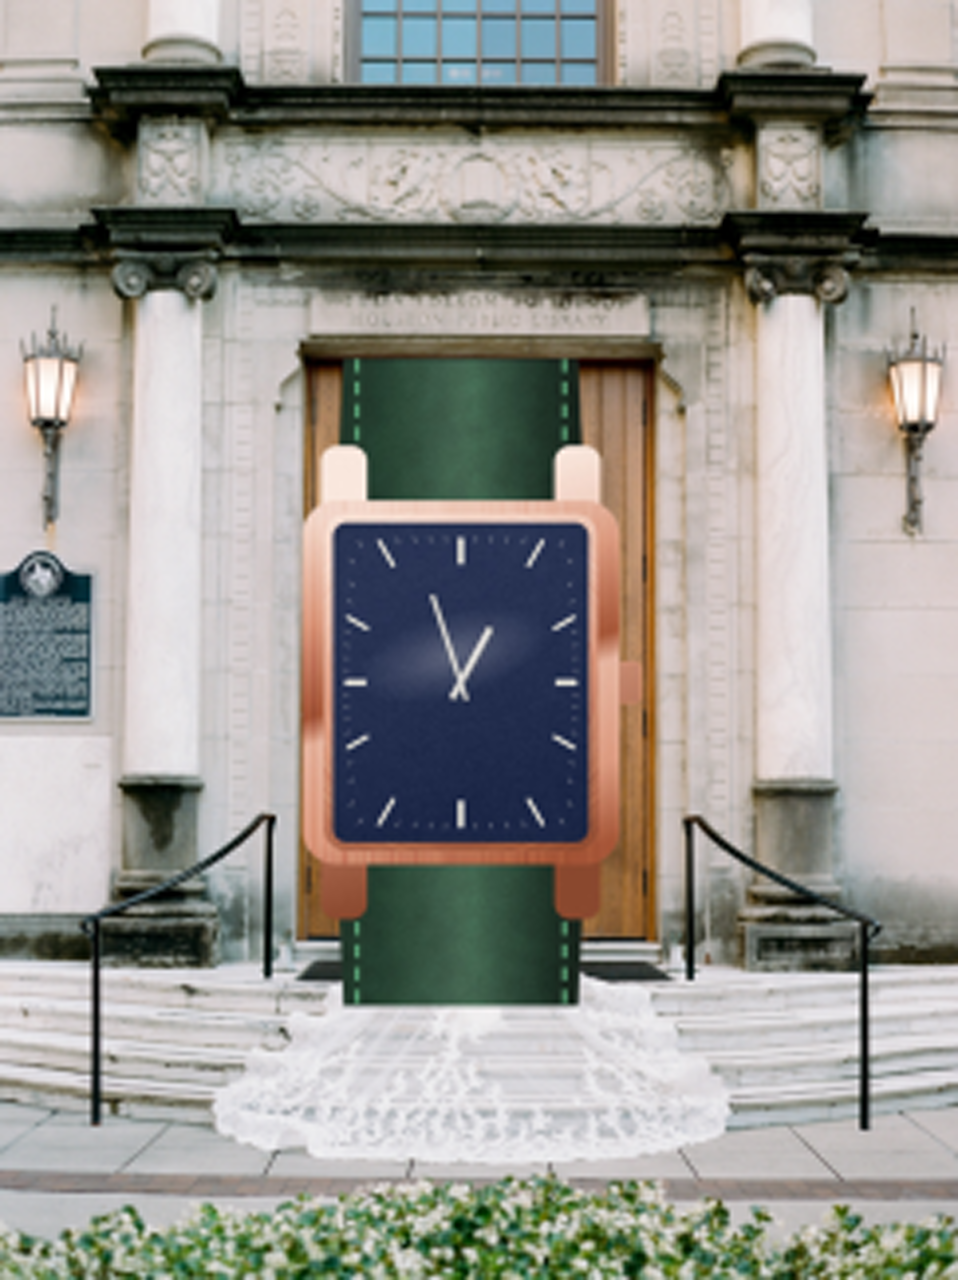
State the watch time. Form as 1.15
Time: 12.57
